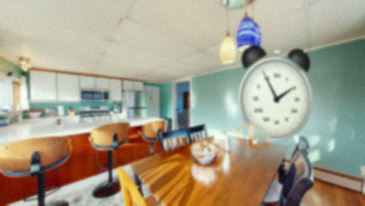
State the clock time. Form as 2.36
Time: 1.55
